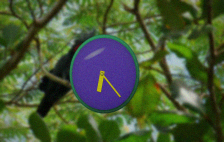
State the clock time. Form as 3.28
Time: 6.23
